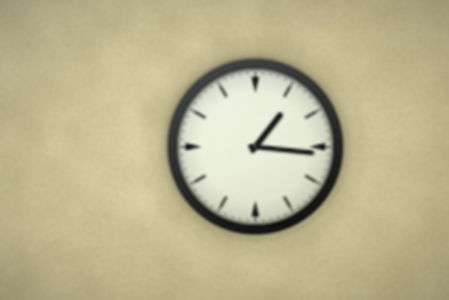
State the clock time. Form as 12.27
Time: 1.16
